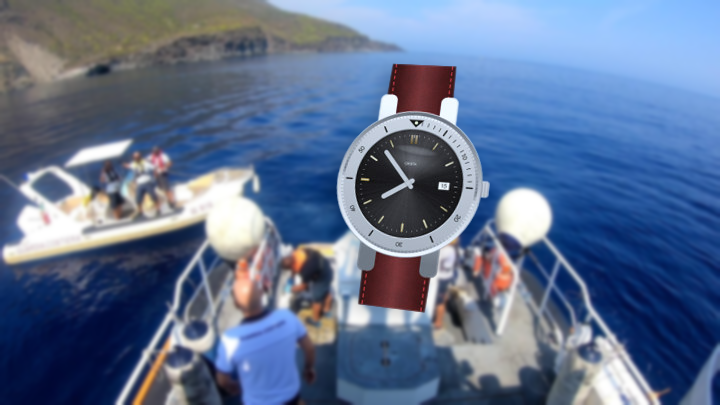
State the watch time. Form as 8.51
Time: 7.53
